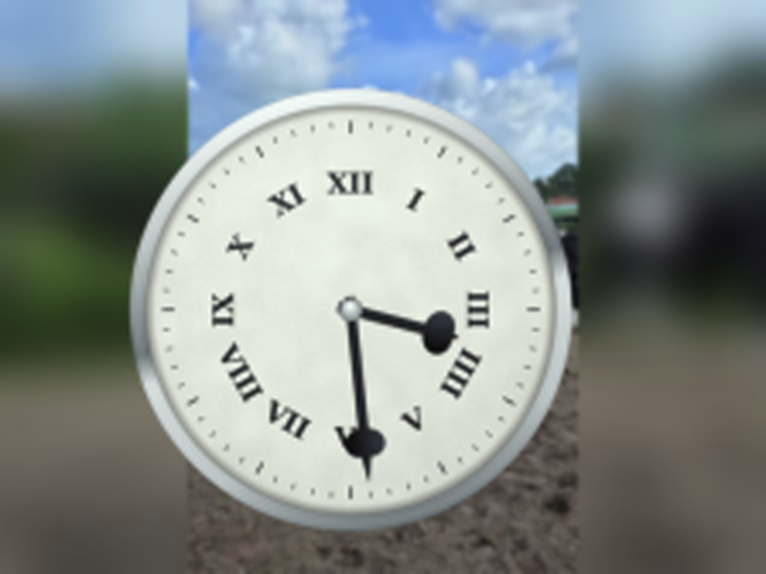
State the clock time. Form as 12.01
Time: 3.29
